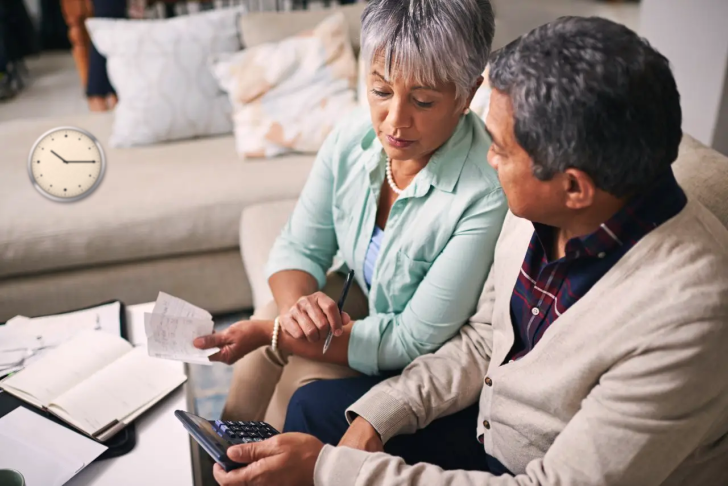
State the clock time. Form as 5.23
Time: 10.15
